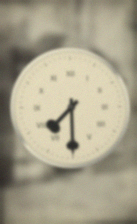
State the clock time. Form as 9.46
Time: 7.30
